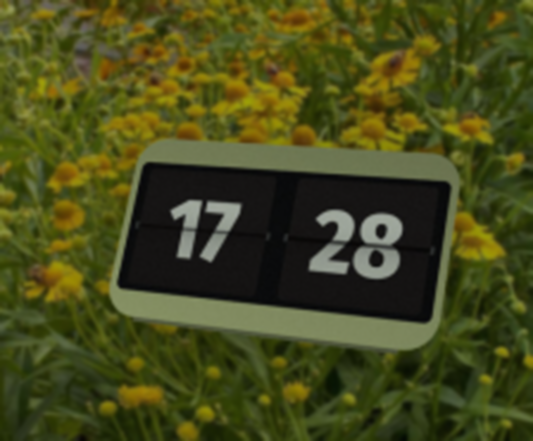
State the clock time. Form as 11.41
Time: 17.28
